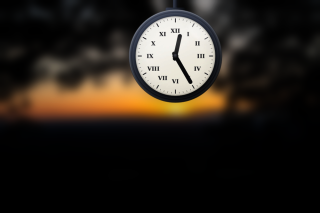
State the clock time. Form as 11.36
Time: 12.25
